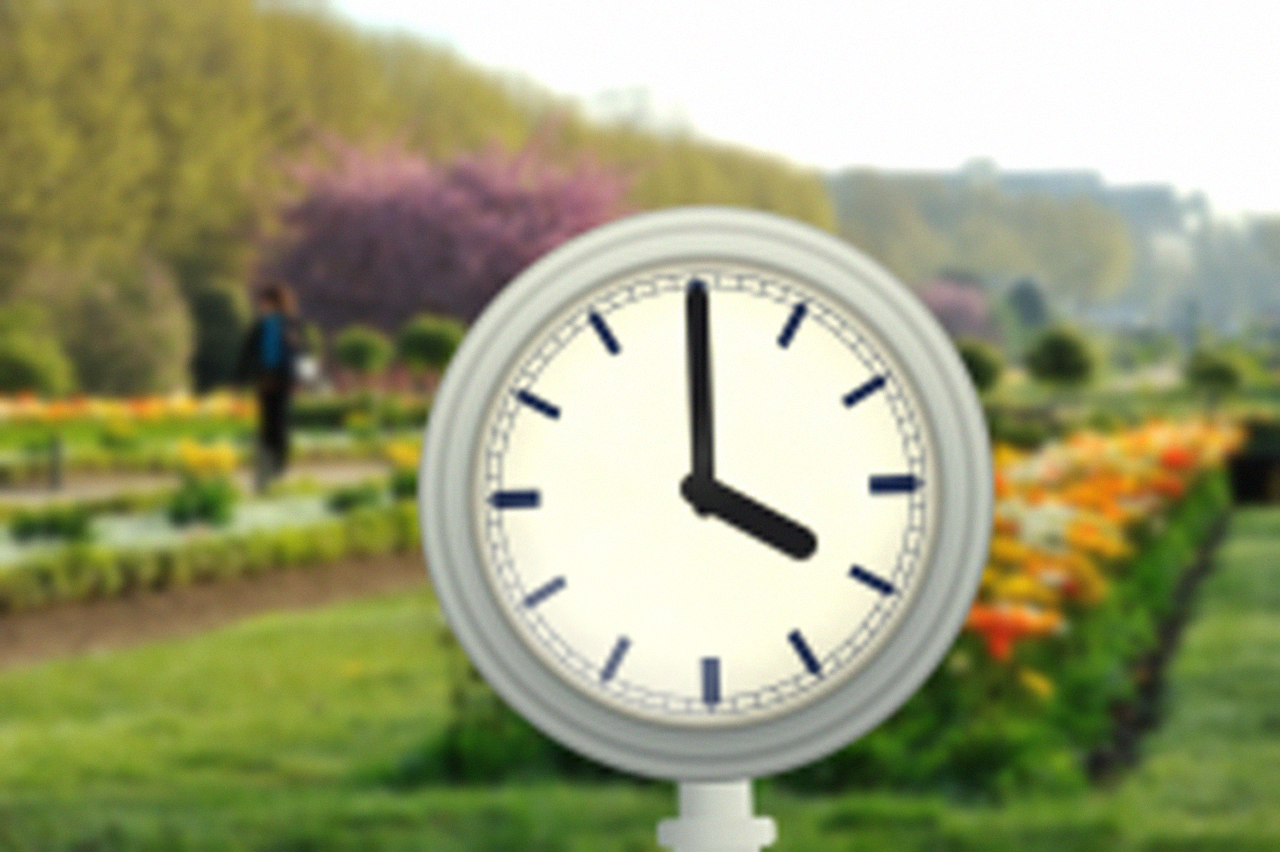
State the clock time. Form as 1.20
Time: 4.00
